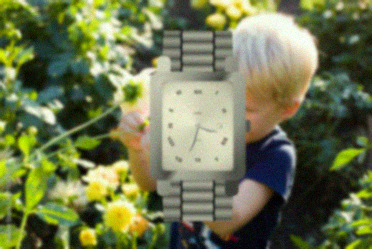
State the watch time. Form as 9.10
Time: 3.33
